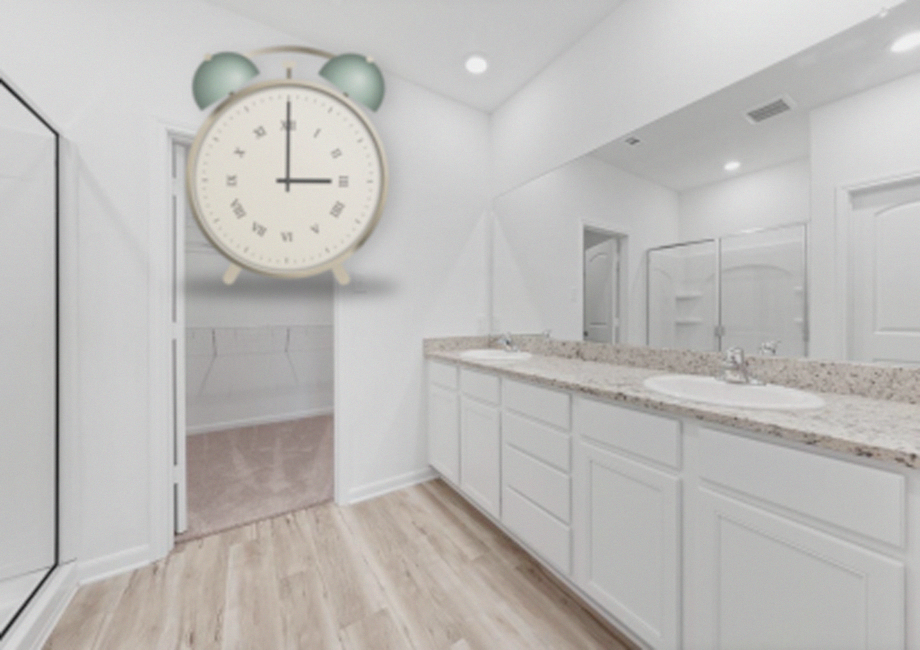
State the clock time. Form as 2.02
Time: 3.00
